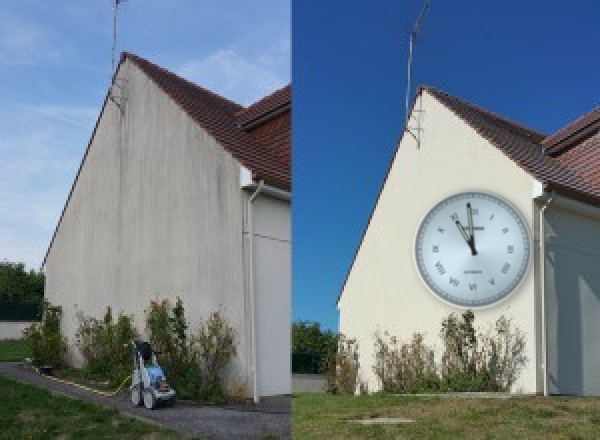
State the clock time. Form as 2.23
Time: 10.59
